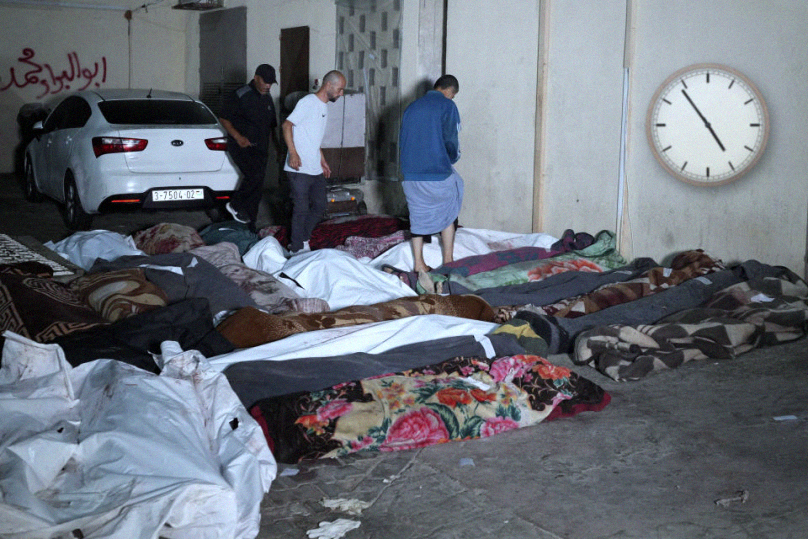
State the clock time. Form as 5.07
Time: 4.54
